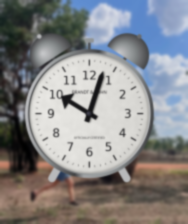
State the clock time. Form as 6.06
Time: 10.03
